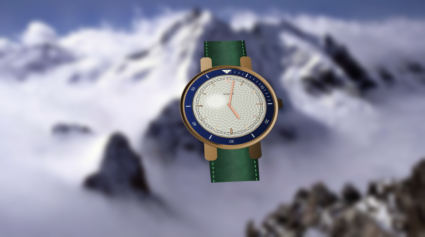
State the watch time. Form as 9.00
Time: 5.02
